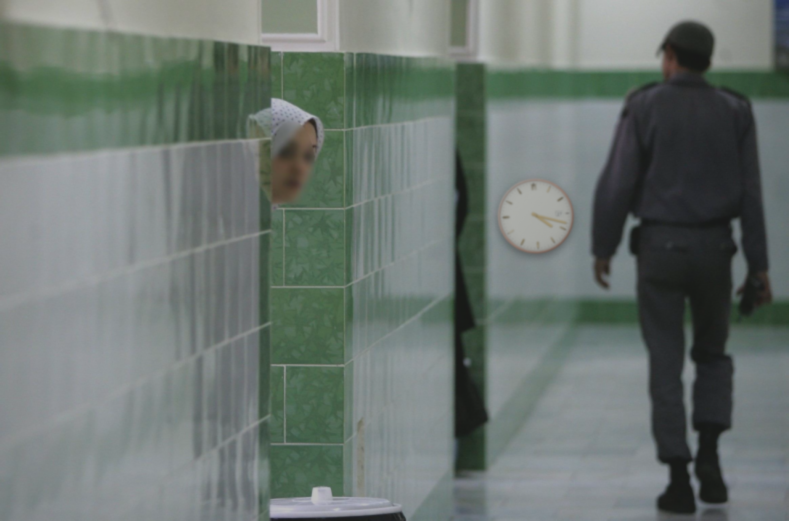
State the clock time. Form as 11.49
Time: 4.18
